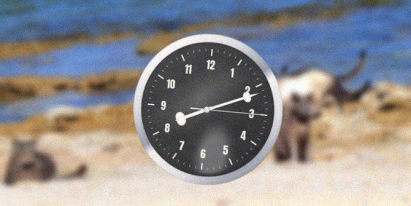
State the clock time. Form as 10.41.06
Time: 8.11.15
